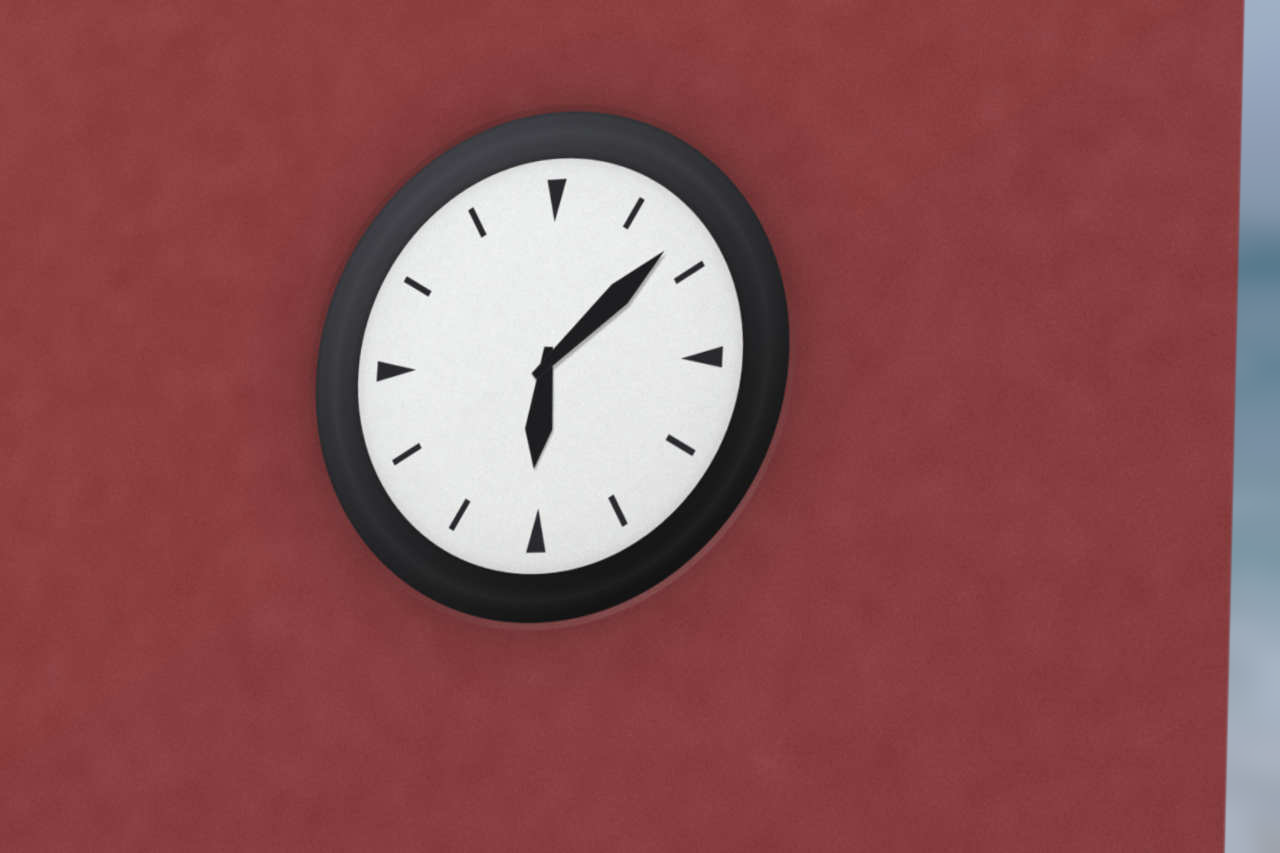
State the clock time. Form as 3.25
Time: 6.08
